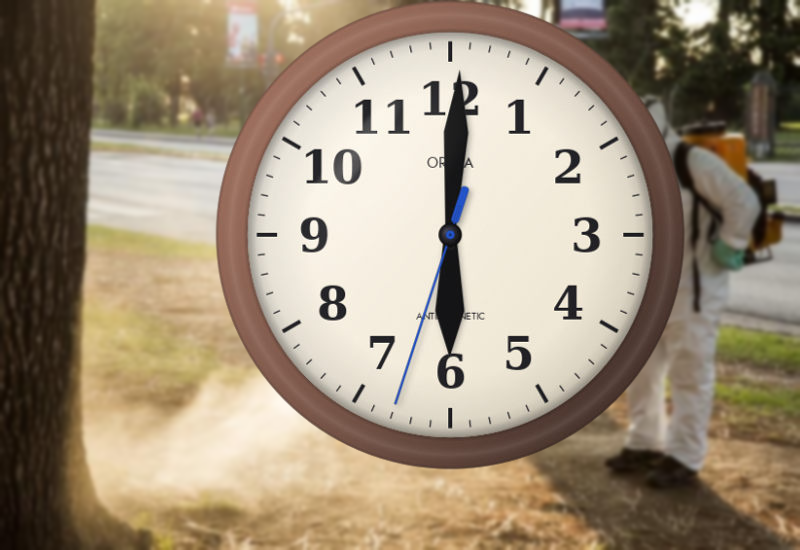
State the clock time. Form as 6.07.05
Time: 6.00.33
